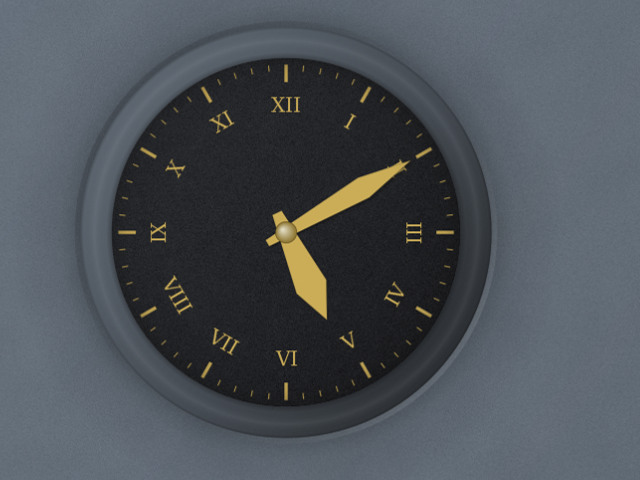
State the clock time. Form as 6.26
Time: 5.10
